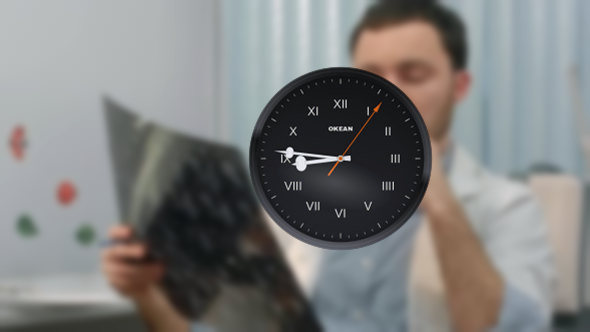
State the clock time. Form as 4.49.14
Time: 8.46.06
